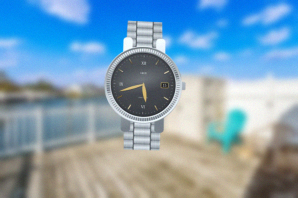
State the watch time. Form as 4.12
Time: 5.42
